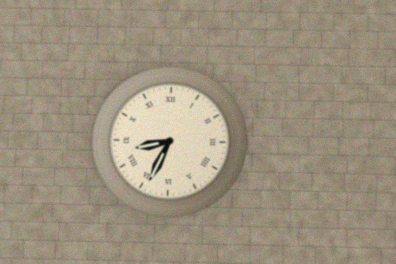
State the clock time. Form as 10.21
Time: 8.34
